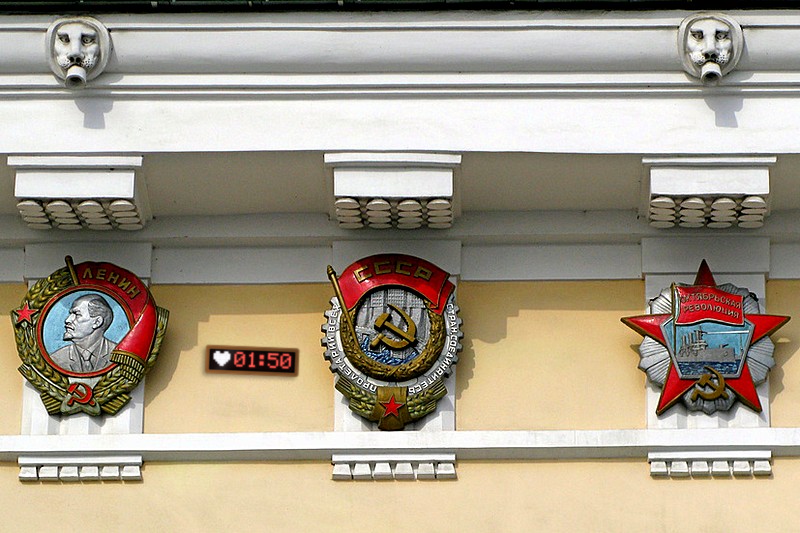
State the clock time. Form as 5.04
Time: 1.50
